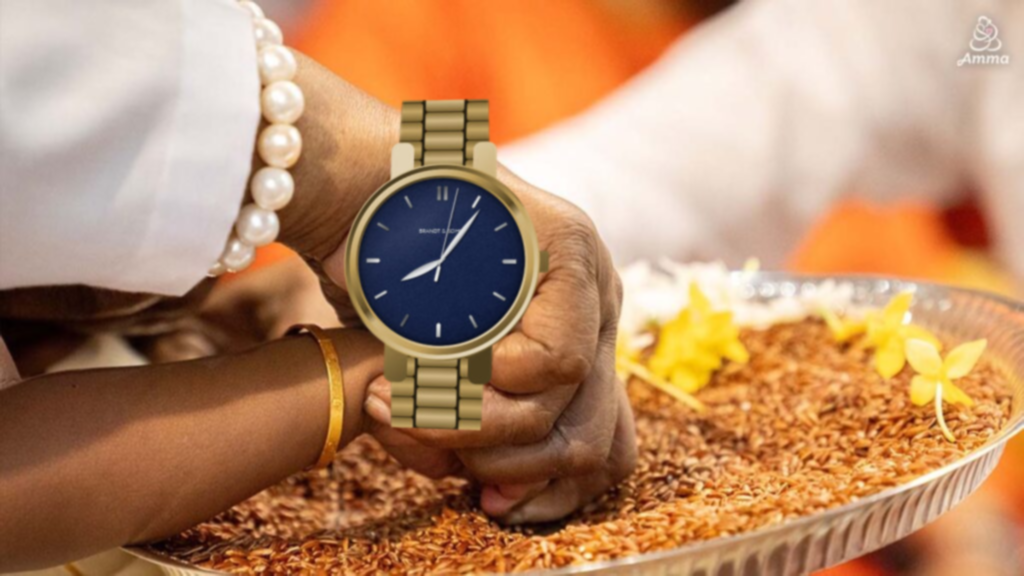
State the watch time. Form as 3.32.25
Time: 8.06.02
